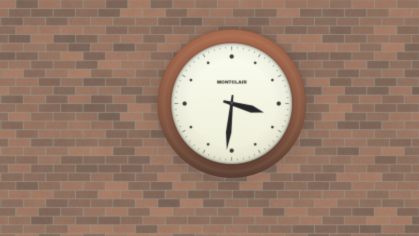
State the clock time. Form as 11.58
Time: 3.31
